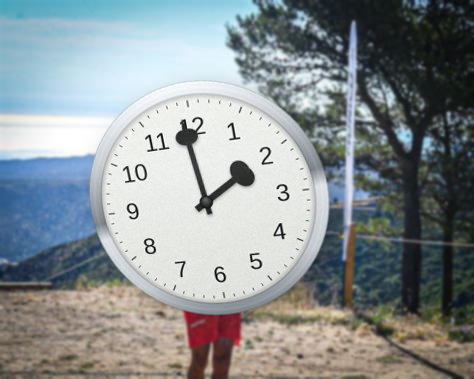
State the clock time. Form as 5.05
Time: 1.59
